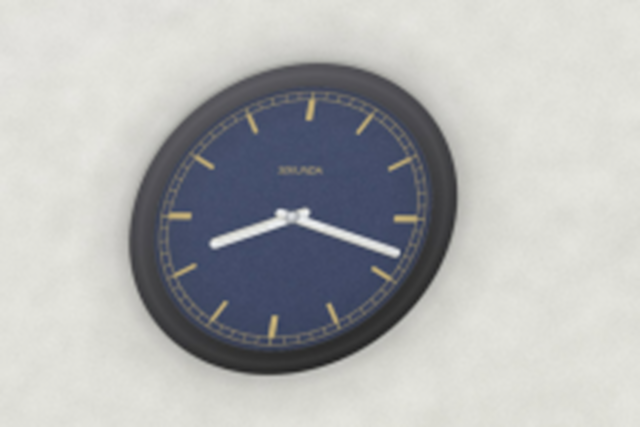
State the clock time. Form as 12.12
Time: 8.18
